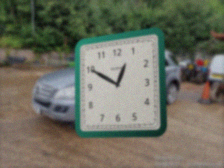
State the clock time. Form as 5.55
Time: 12.50
